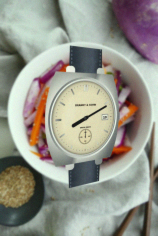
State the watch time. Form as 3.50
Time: 8.11
